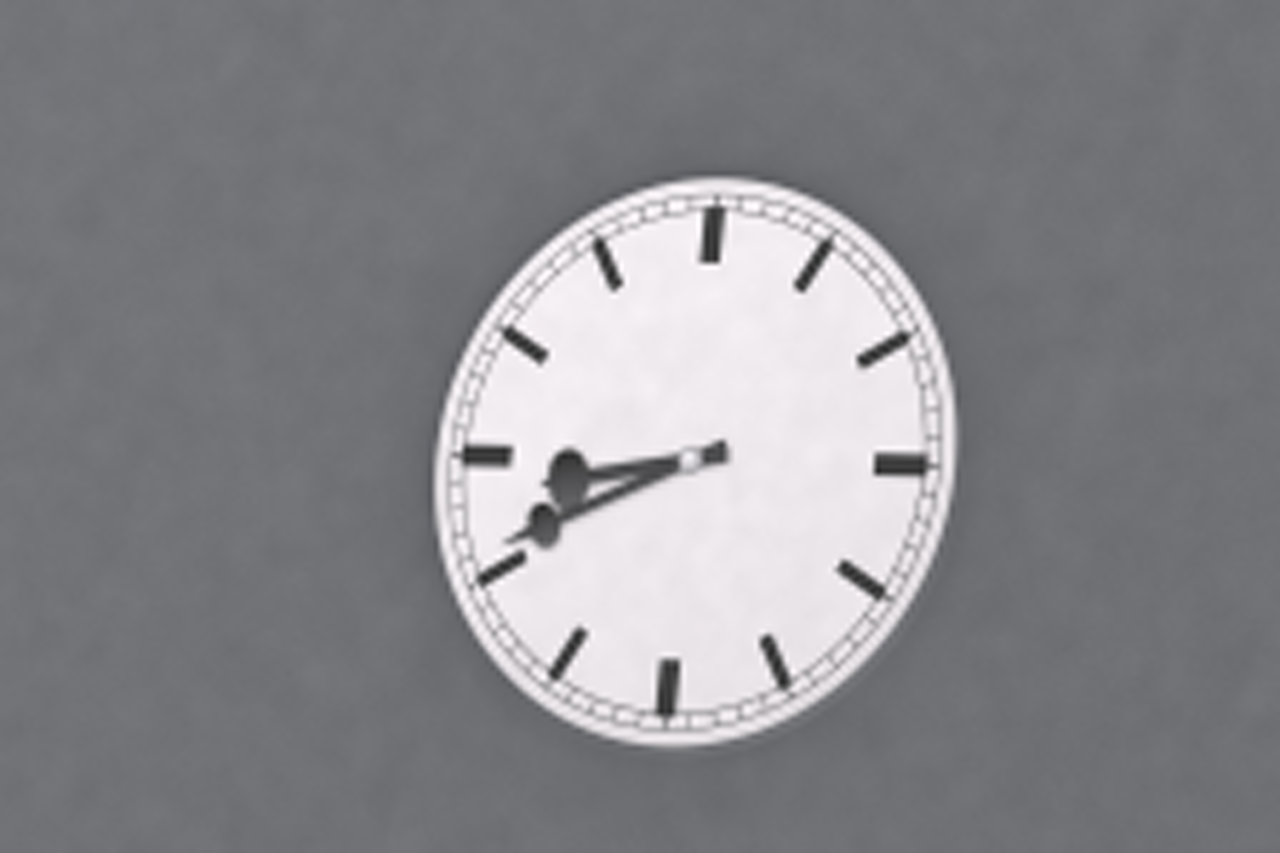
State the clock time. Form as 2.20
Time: 8.41
